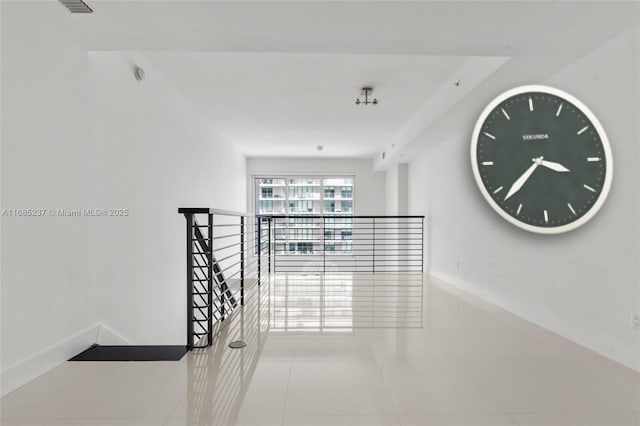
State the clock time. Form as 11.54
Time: 3.38
